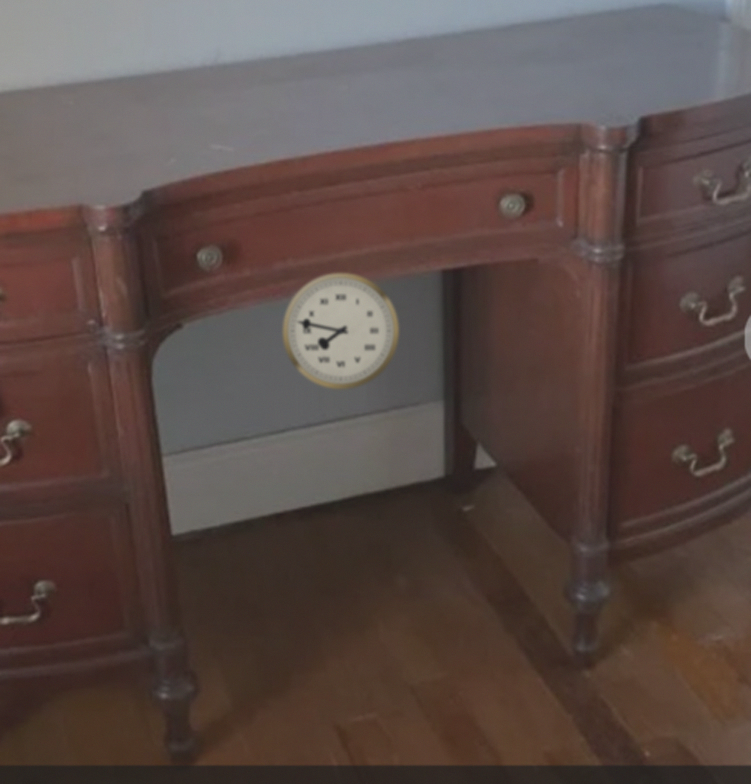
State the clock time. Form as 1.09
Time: 7.47
